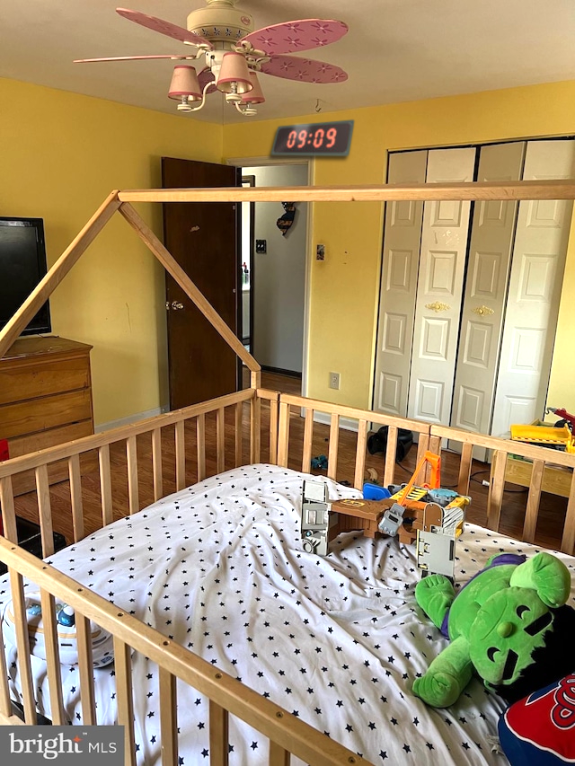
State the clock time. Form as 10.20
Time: 9.09
